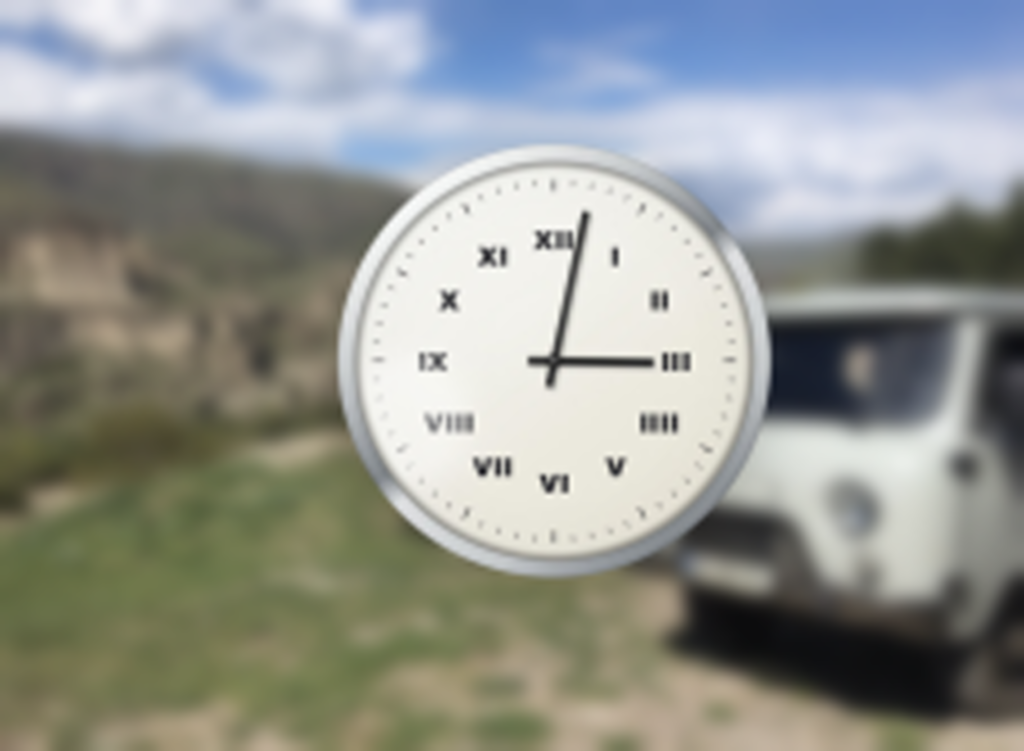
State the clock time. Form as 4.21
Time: 3.02
